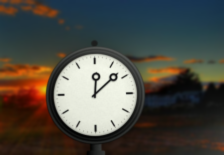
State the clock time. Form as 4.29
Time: 12.08
